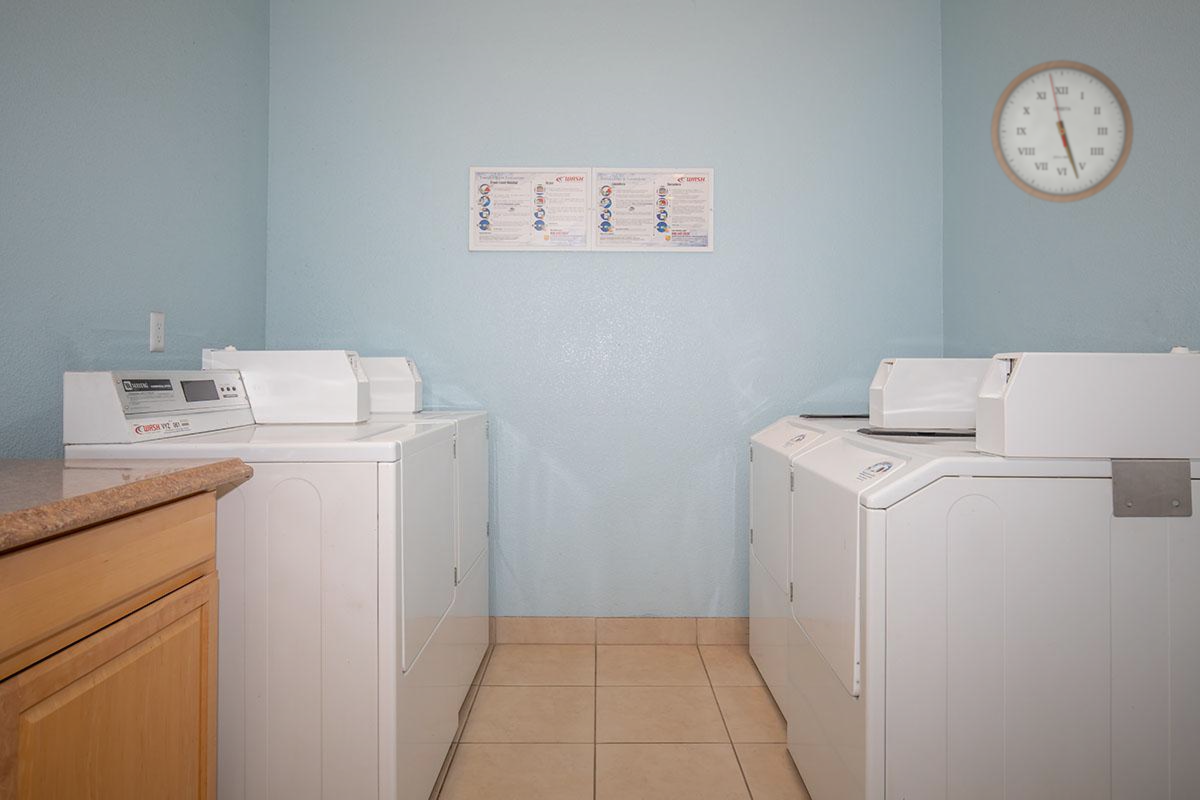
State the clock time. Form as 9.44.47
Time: 5.26.58
